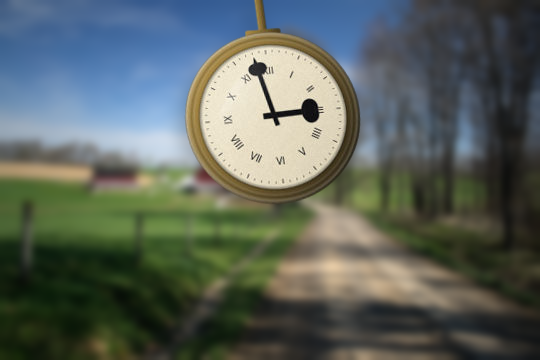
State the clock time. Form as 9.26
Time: 2.58
